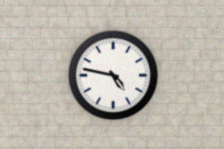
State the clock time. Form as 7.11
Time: 4.47
